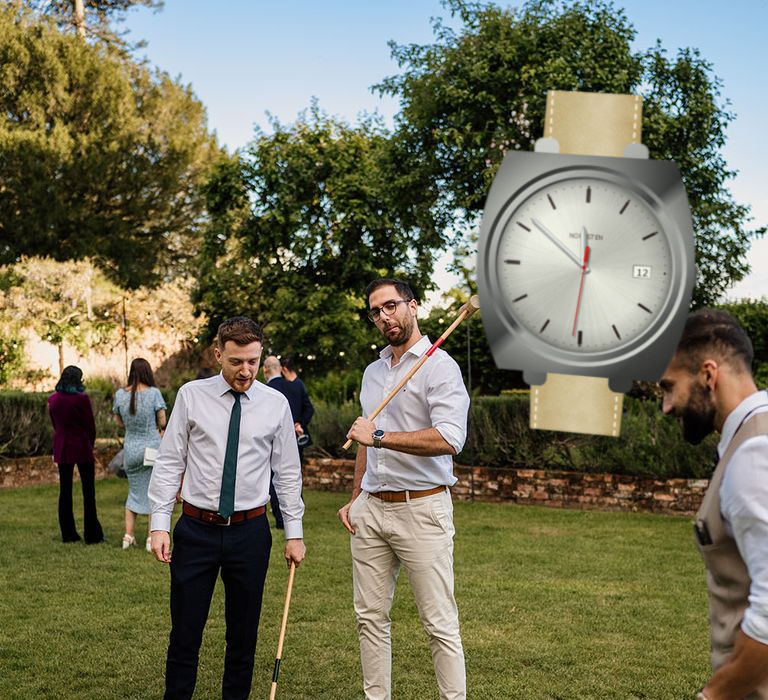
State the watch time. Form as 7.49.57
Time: 11.51.31
